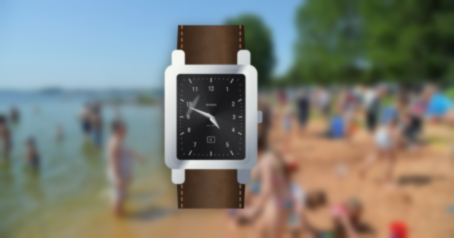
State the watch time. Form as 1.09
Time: 4.49
